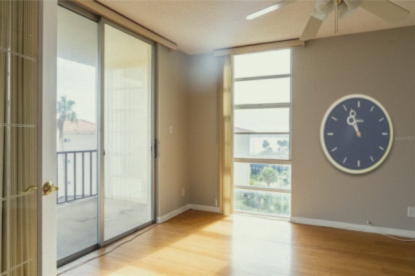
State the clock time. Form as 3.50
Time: 10.57
